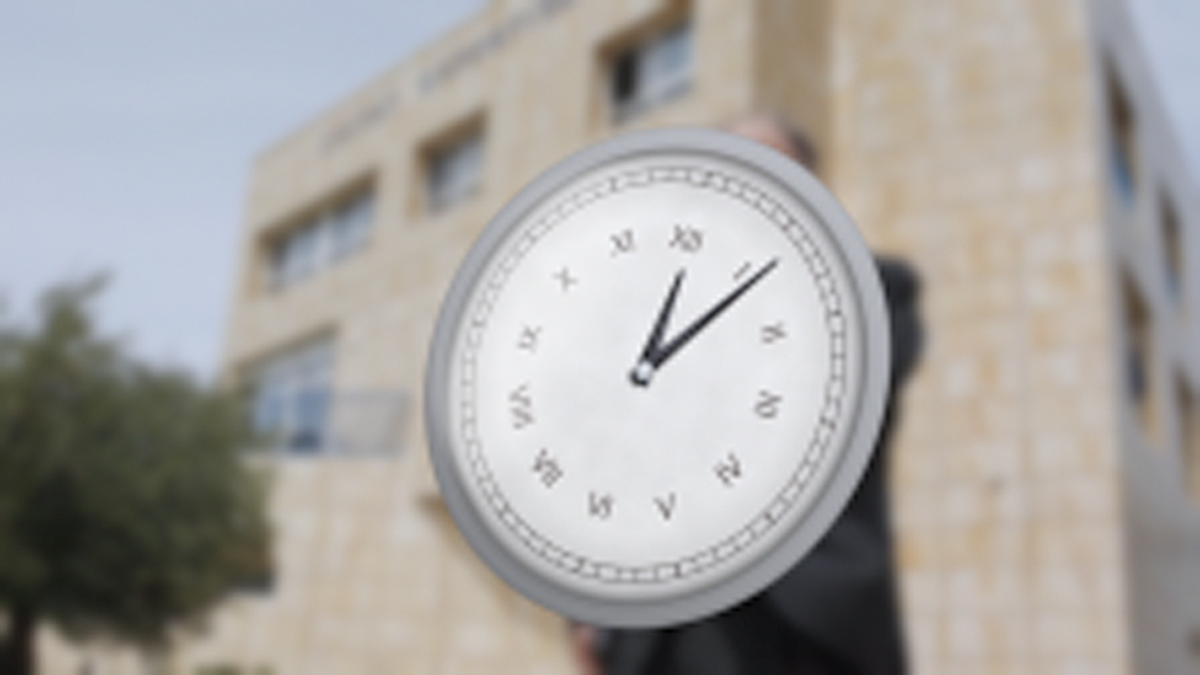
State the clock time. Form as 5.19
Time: 12.06
